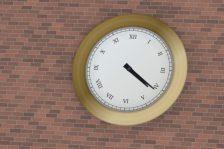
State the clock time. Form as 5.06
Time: 4.21
